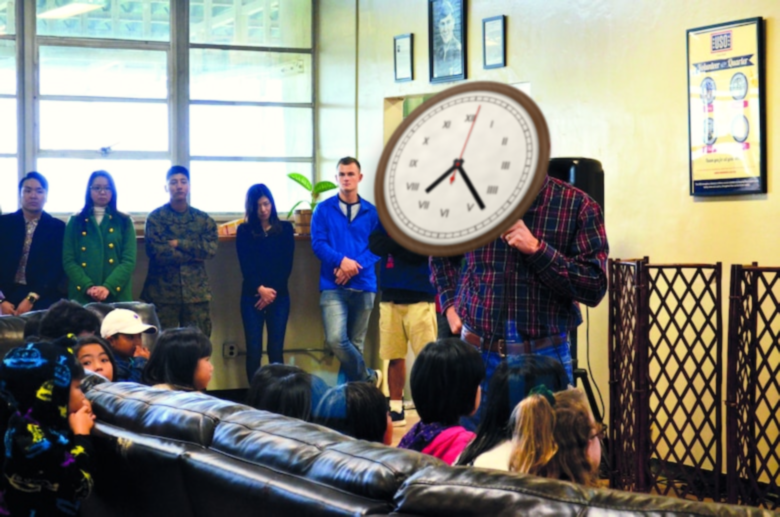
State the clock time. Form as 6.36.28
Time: 7.23.01
